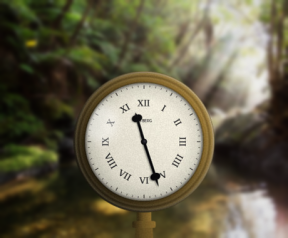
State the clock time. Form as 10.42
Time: 11.27
